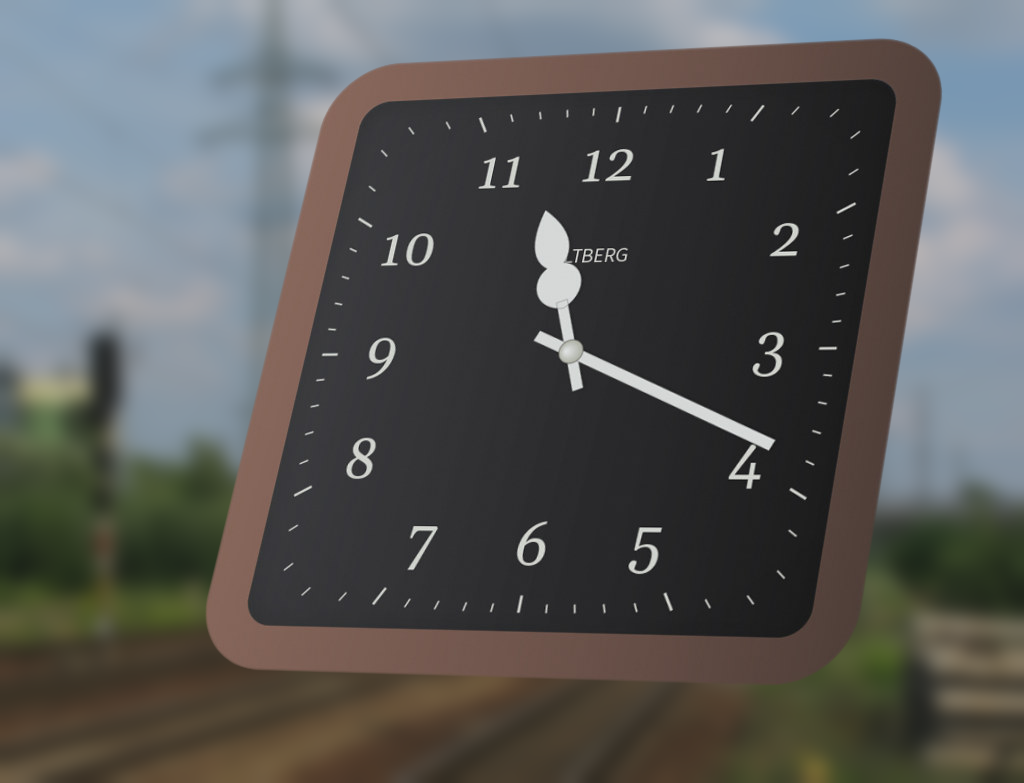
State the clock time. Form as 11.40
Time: 11.19
